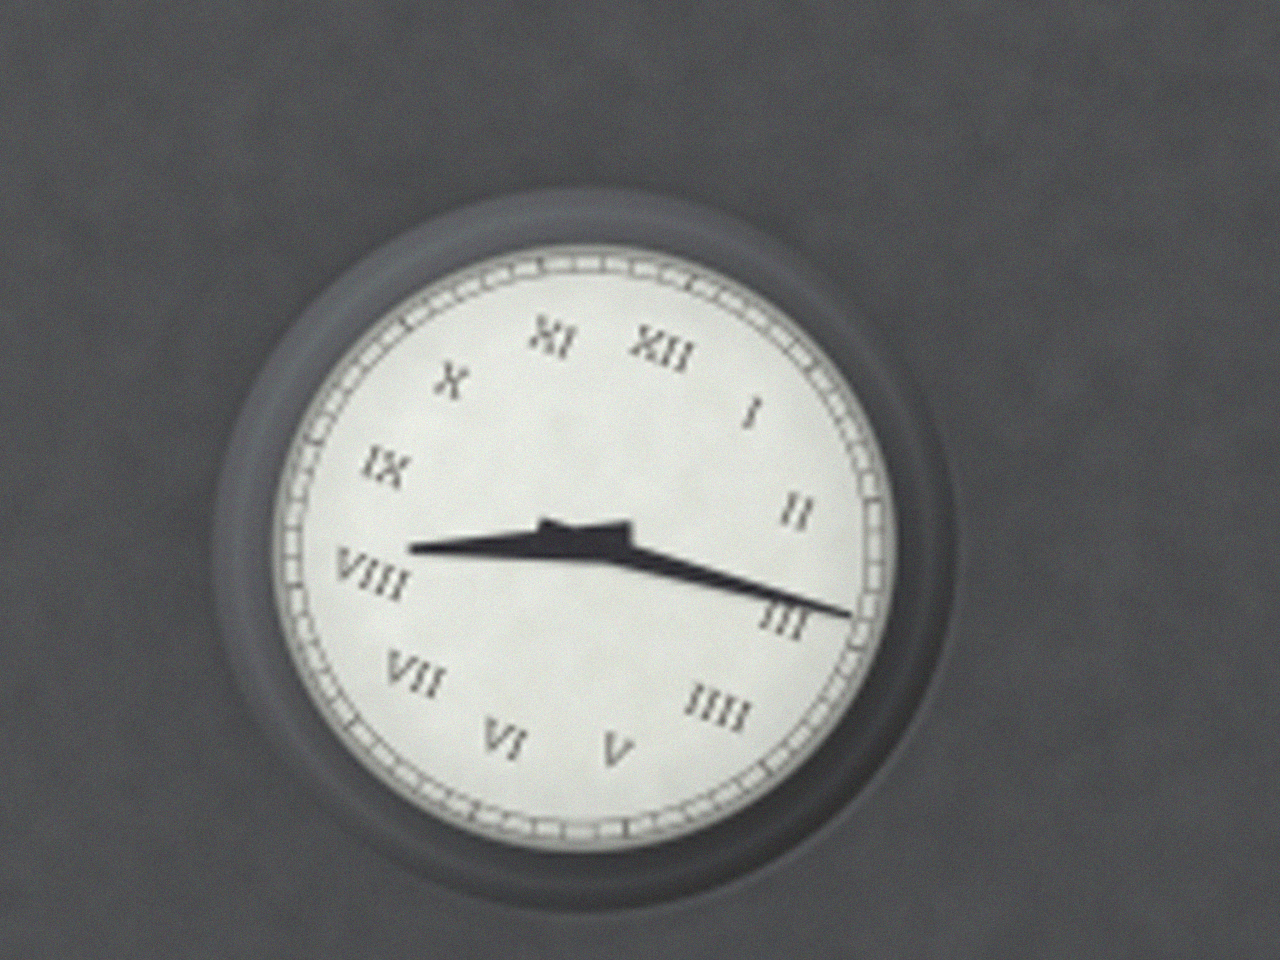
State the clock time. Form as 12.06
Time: 8.14
